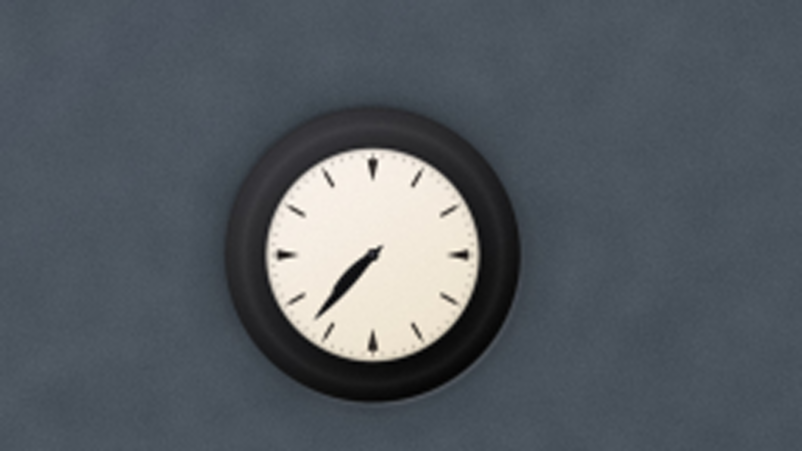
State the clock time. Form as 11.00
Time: 7.37
